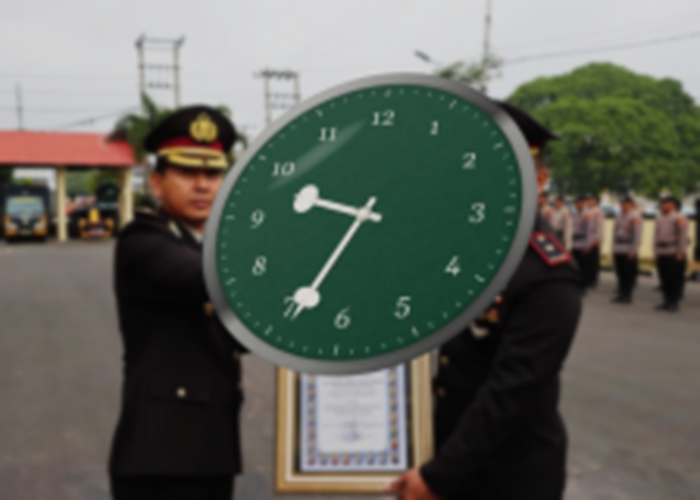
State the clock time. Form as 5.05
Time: 9.34
